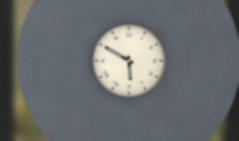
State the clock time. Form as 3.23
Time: 5.50
